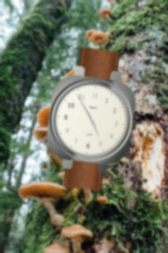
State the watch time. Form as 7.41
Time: 4.54
